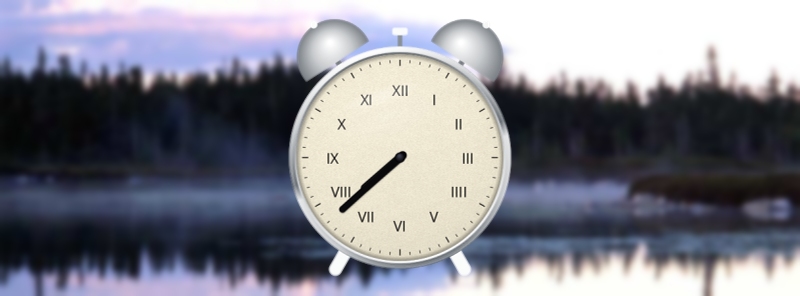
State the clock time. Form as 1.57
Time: 7.38
